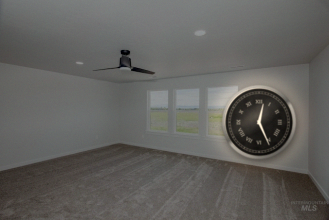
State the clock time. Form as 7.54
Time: 12.26
